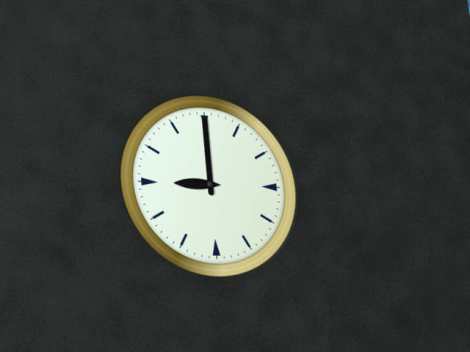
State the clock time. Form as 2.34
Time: 9.00
